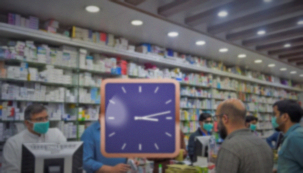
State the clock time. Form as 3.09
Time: 3.13
